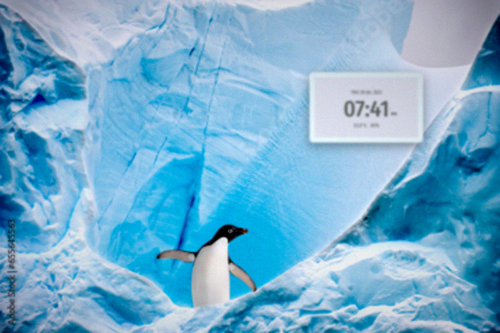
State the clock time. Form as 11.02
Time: 7.41
